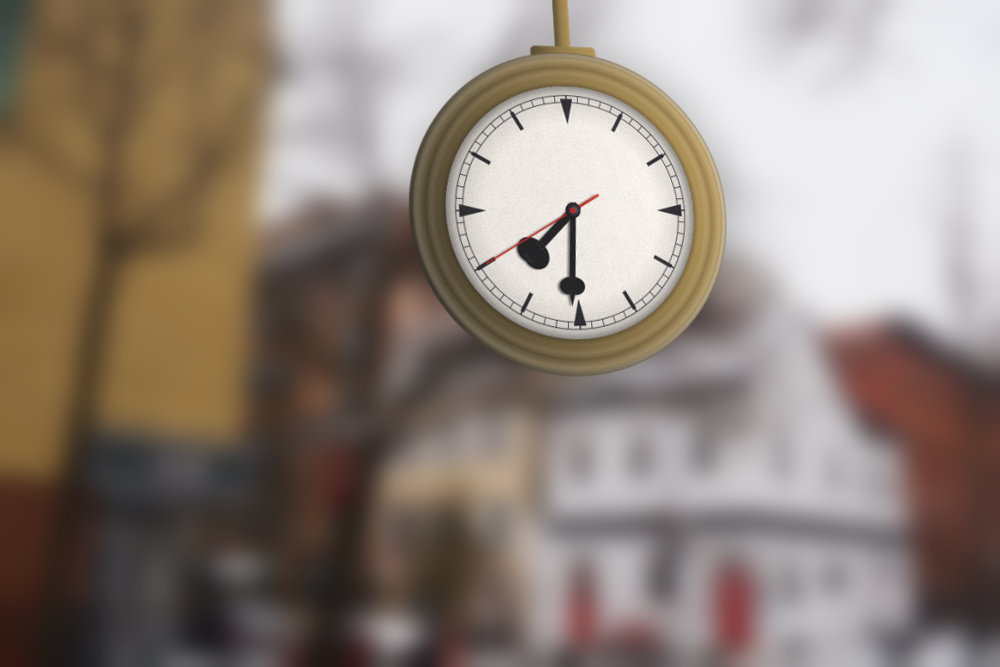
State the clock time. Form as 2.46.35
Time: 7.30.40
